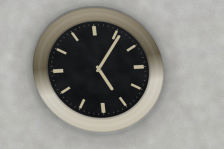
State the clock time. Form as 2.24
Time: 5.06
